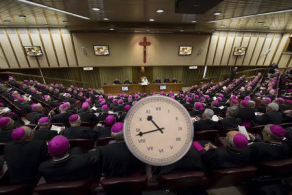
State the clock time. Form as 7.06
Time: 10.43
